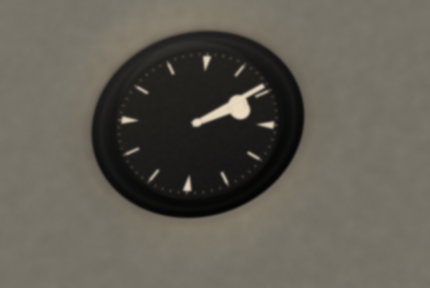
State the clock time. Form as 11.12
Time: 2.09
